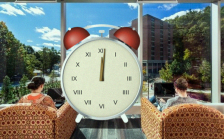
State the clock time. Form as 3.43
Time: 12.01
